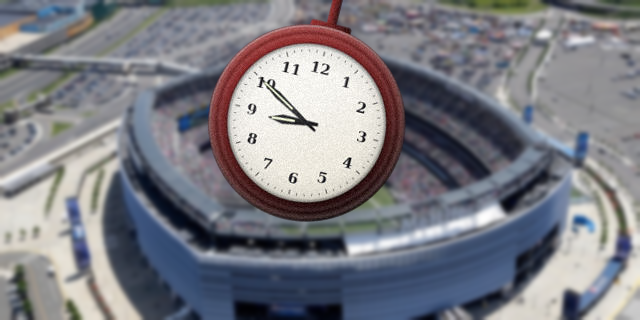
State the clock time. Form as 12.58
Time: 8.50
